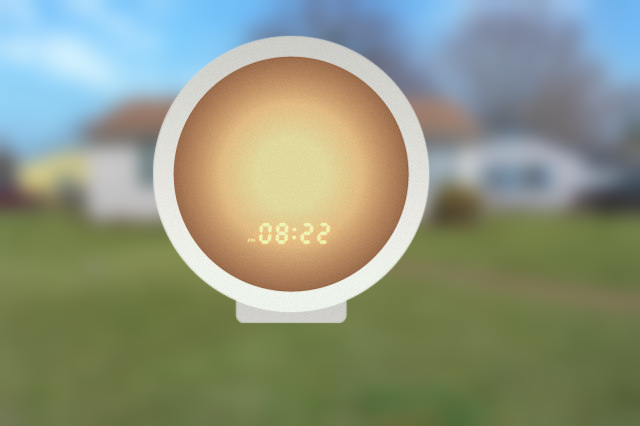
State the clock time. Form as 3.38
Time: 8.22
